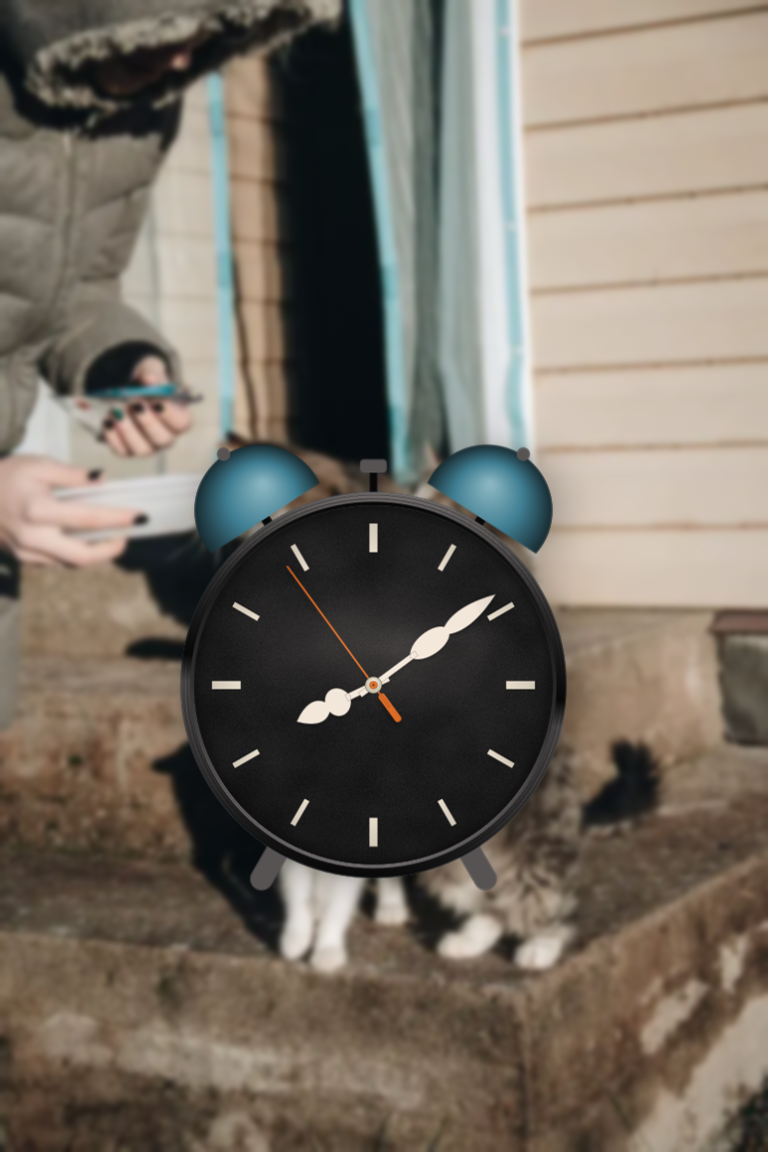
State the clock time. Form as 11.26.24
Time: 8.08.54
